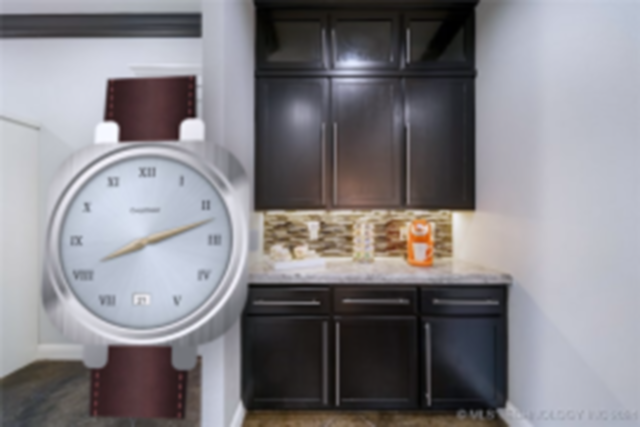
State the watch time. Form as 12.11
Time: 8.12
